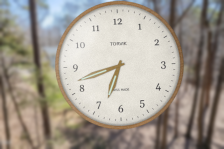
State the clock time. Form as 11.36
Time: 6.42
